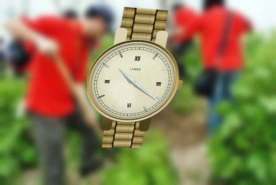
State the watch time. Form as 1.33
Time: 10.21
